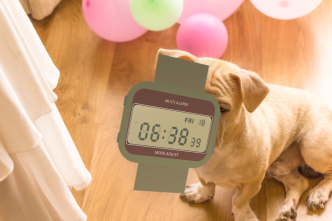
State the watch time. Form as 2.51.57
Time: 6.38.39
